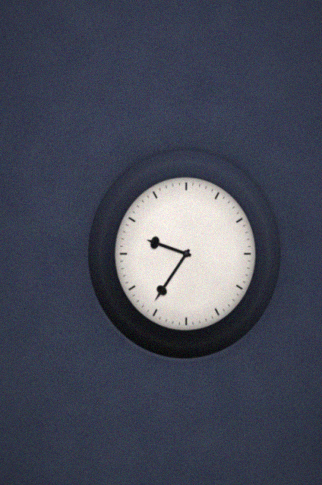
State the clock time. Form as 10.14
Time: 9.36
